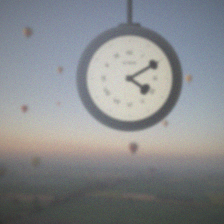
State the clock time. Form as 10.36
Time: 4.10
